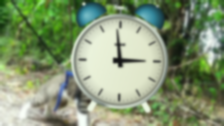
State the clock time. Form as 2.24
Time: 2.59
